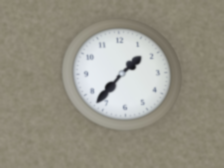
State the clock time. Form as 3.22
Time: 1.37
